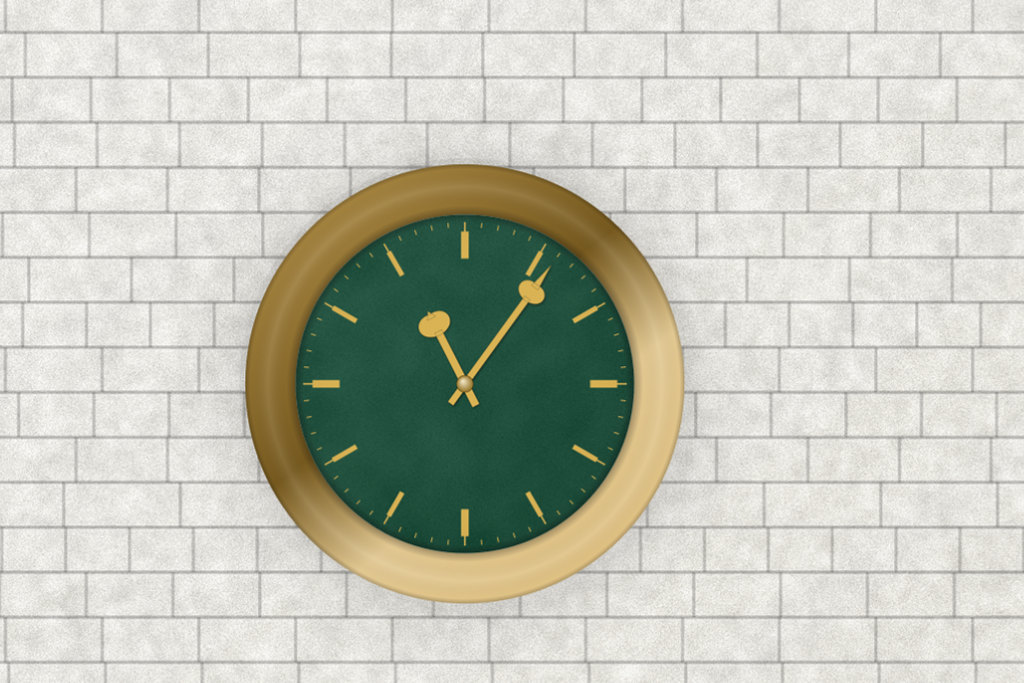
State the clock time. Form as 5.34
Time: 11.06
